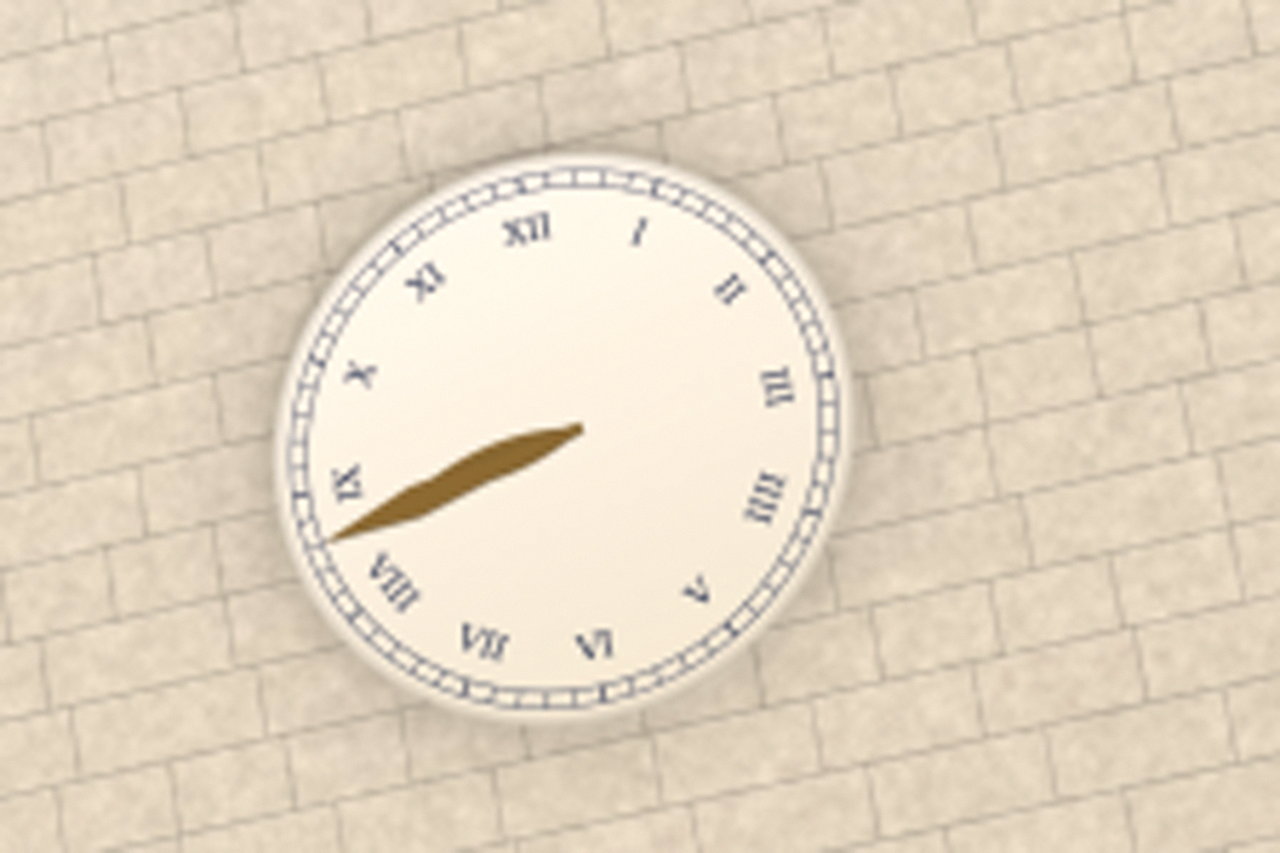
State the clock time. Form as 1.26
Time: 8.43
